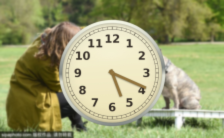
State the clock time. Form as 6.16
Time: 5.19
